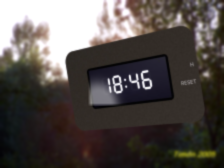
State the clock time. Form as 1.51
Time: 18.46
